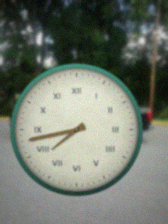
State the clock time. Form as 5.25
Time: 7.43
